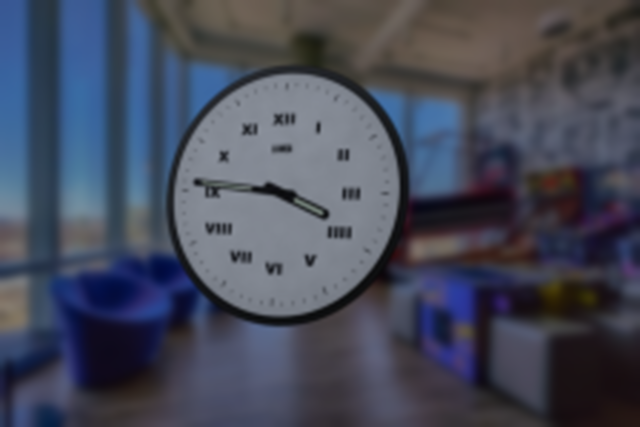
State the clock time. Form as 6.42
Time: 3.46
